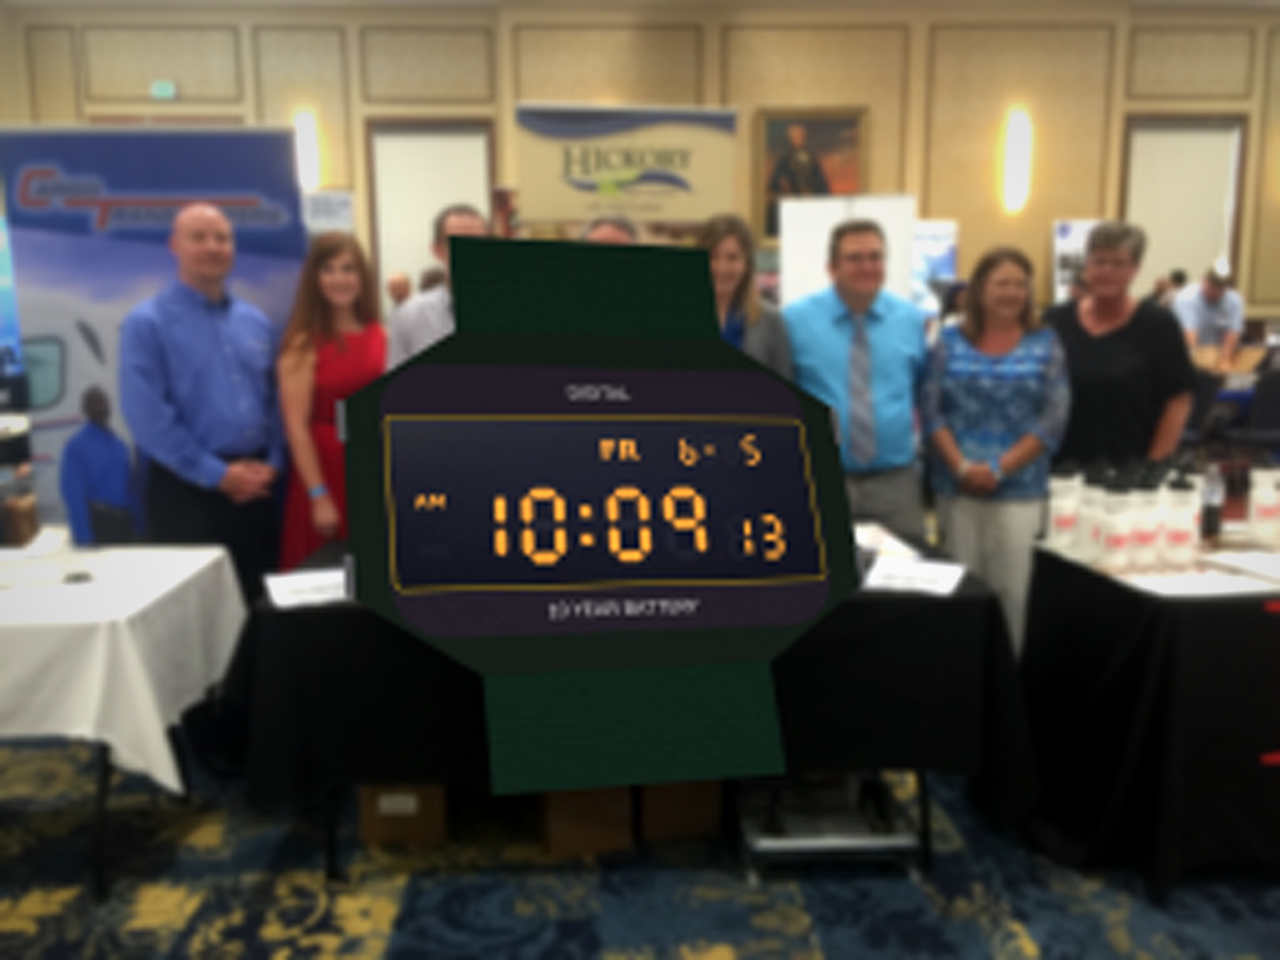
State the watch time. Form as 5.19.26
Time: 10.09.13
